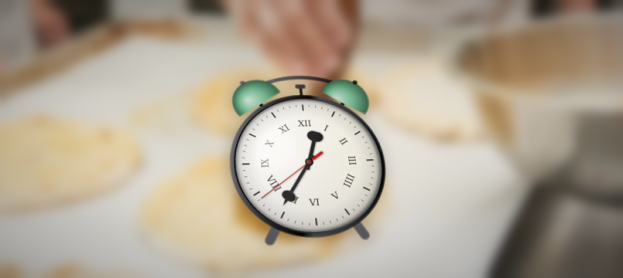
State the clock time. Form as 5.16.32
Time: 12.35.39
